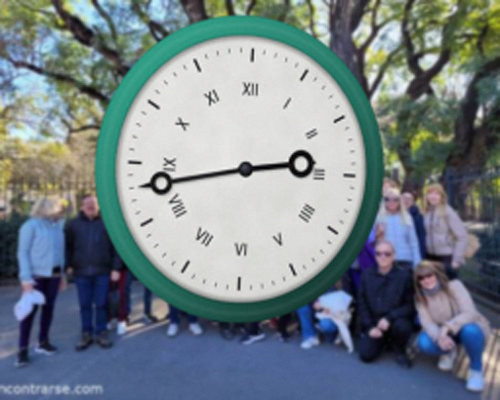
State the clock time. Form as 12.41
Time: 2.43
